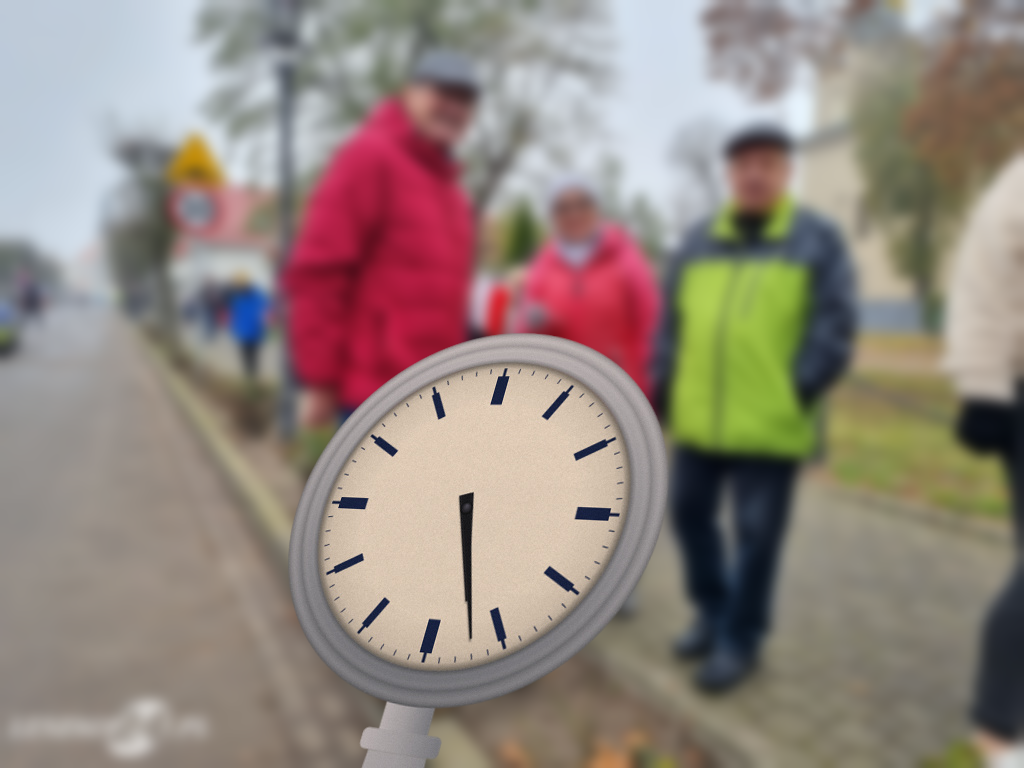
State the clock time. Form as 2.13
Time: 5.27
